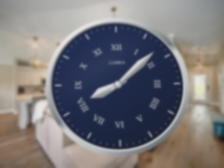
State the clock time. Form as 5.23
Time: 8.08
